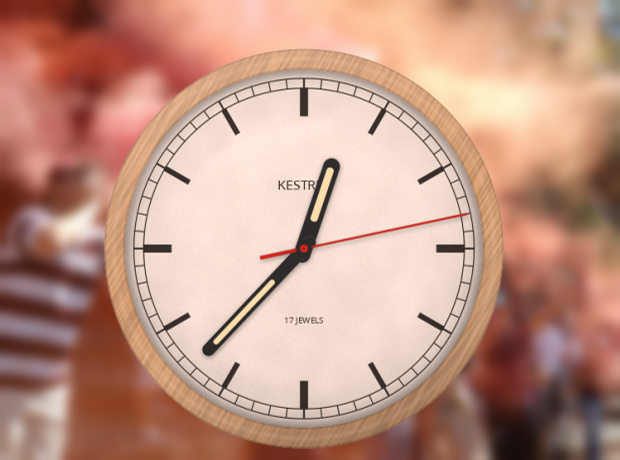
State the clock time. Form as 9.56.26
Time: 12.37.13
